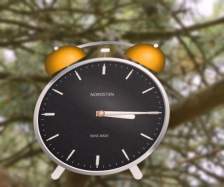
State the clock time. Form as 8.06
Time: 3.15
